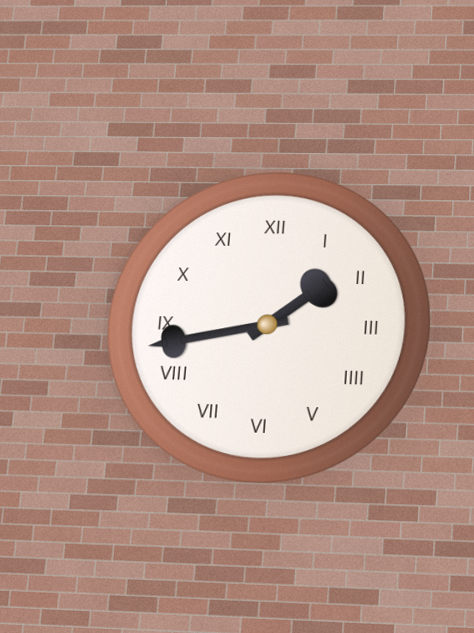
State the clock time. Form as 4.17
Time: 1.43
